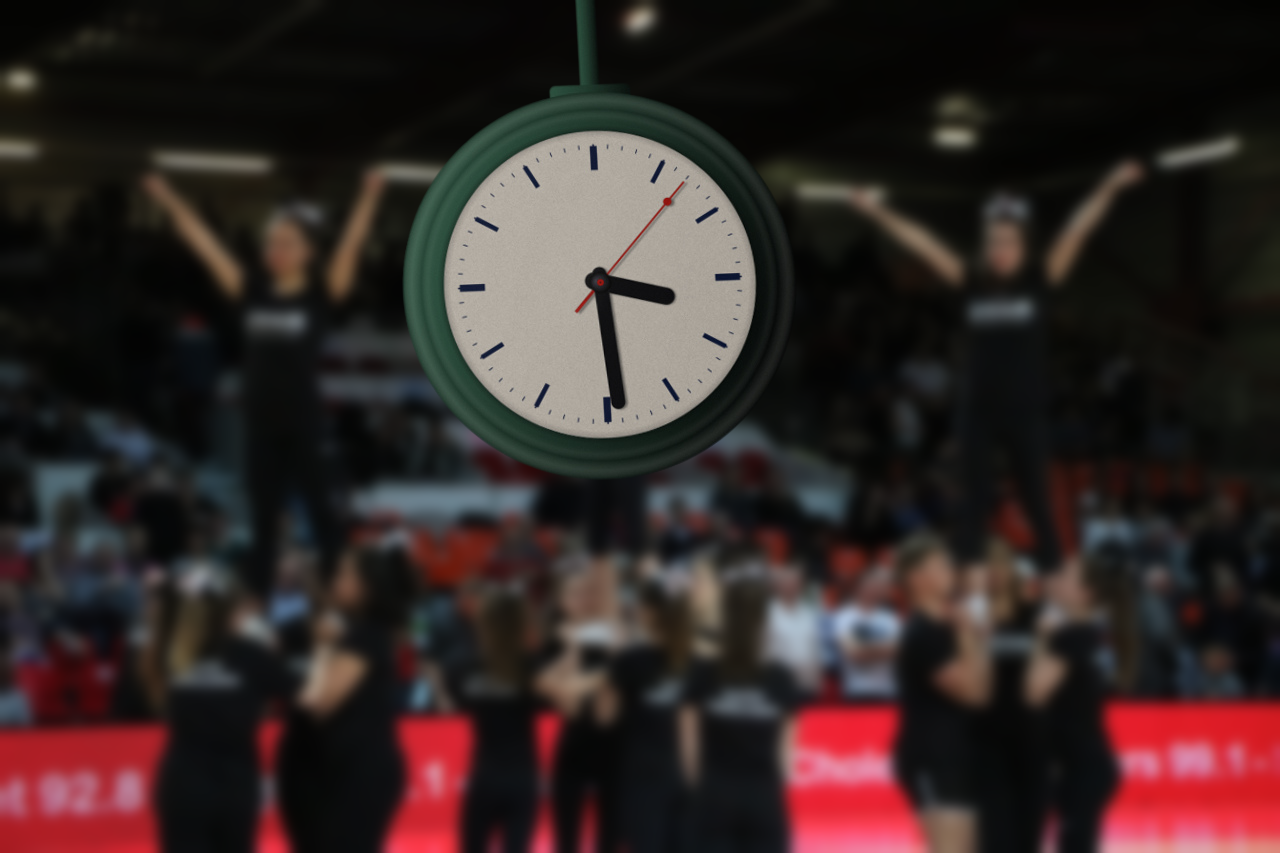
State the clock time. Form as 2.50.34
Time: 3.29.07
